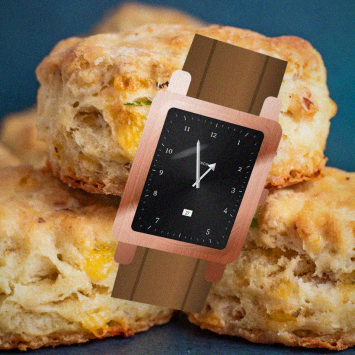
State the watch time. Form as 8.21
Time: 12.57
